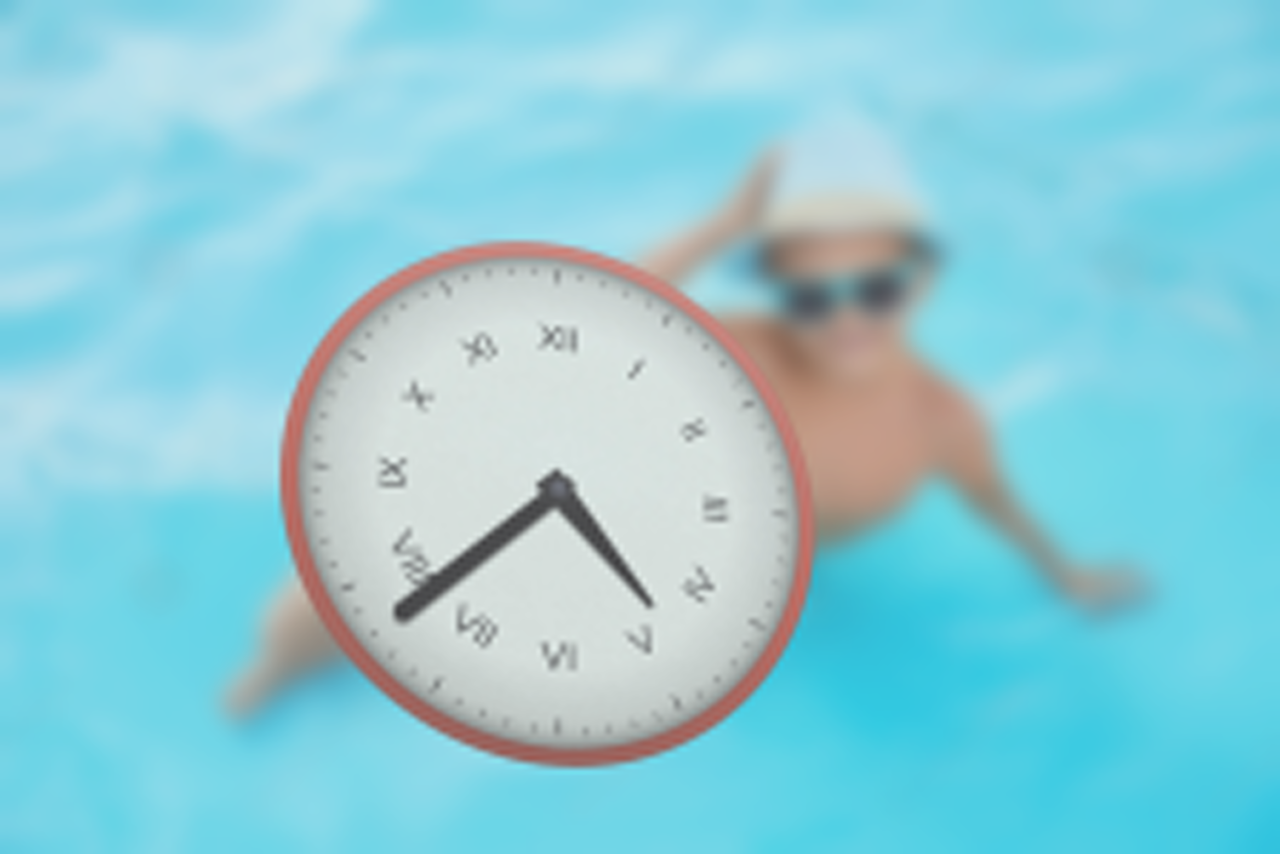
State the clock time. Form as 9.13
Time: 4.38
